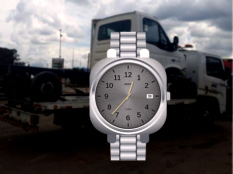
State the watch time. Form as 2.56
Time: 12.37
